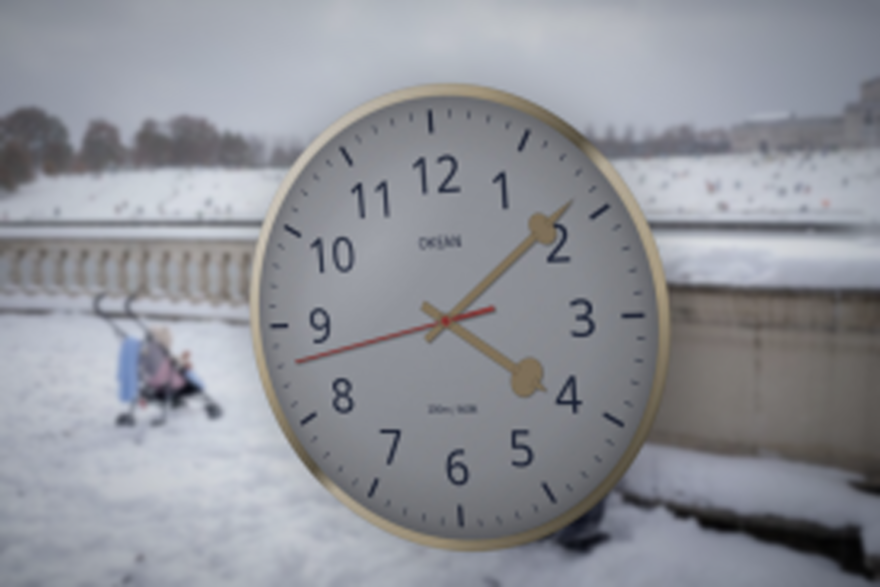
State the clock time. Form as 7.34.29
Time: 4.08.43
